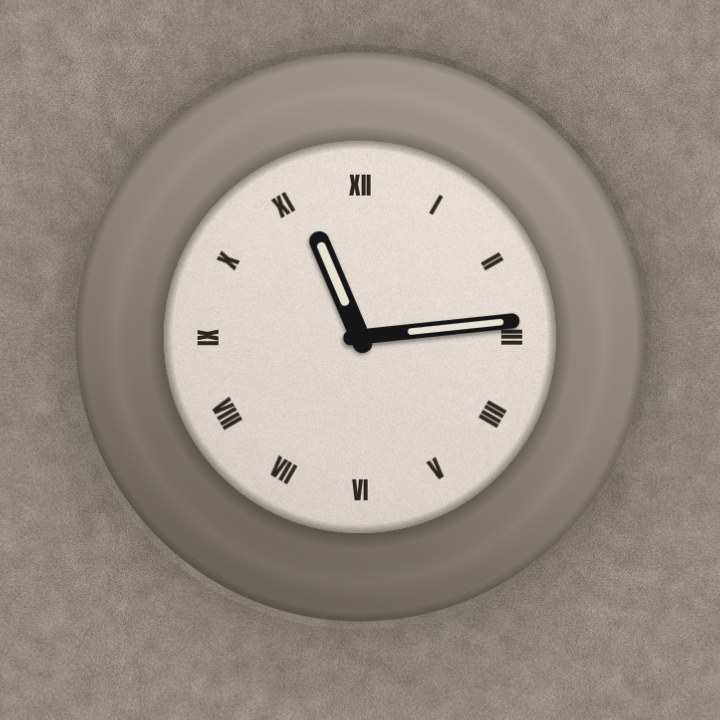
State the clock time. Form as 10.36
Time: 11.14
